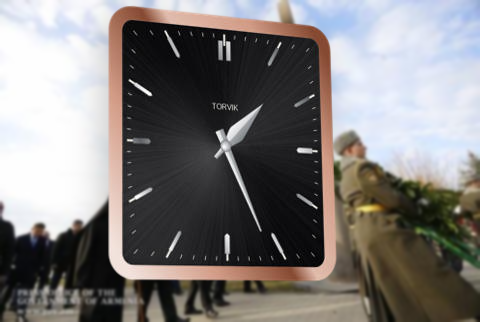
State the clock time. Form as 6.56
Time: 1.26
